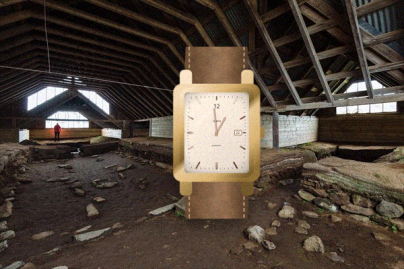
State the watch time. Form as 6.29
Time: 12.59
